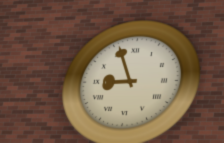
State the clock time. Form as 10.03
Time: 8.56
